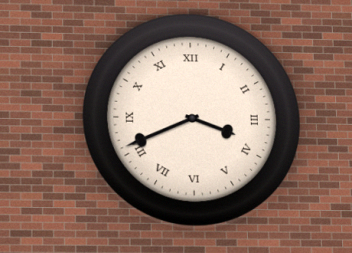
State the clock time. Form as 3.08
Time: 3.41
